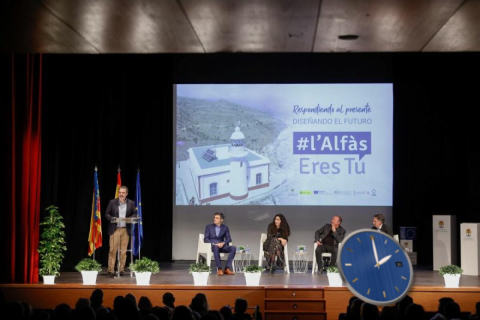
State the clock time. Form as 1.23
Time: 2.00
